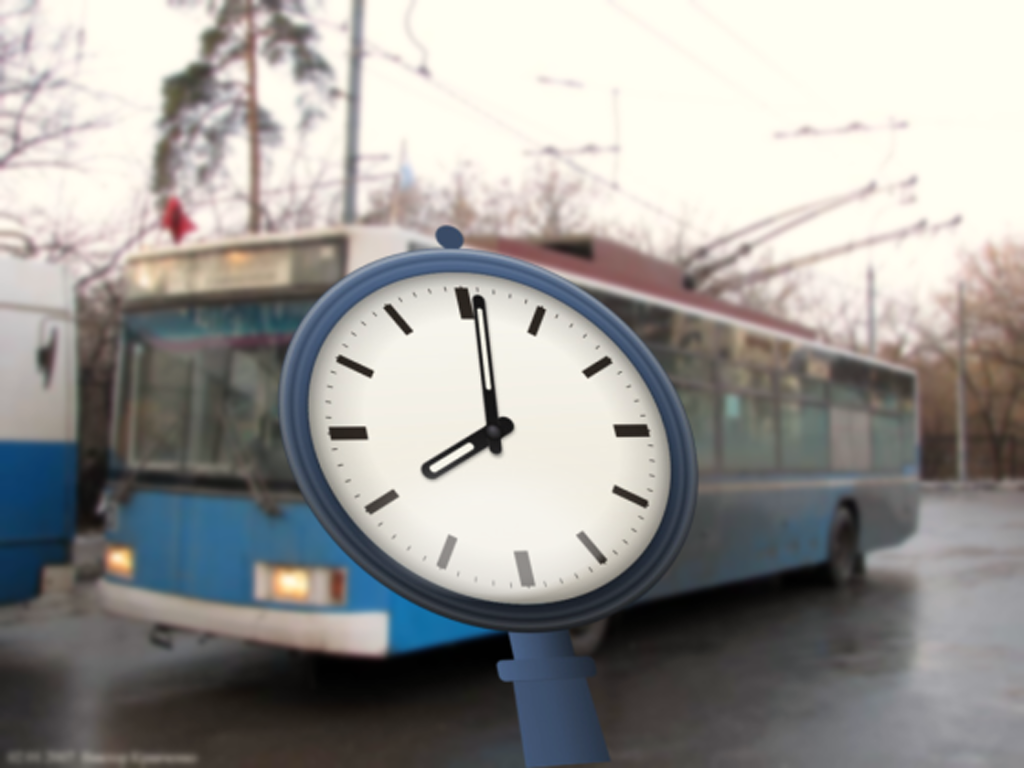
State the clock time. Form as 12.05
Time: 8.01
